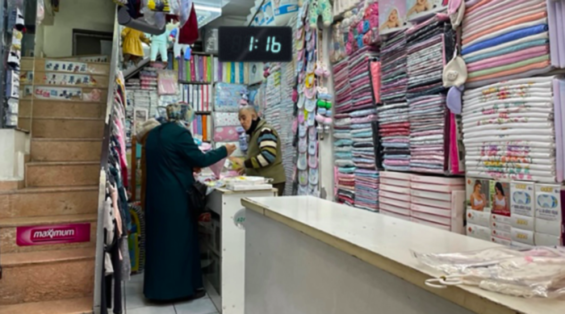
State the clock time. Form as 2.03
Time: 1.16
